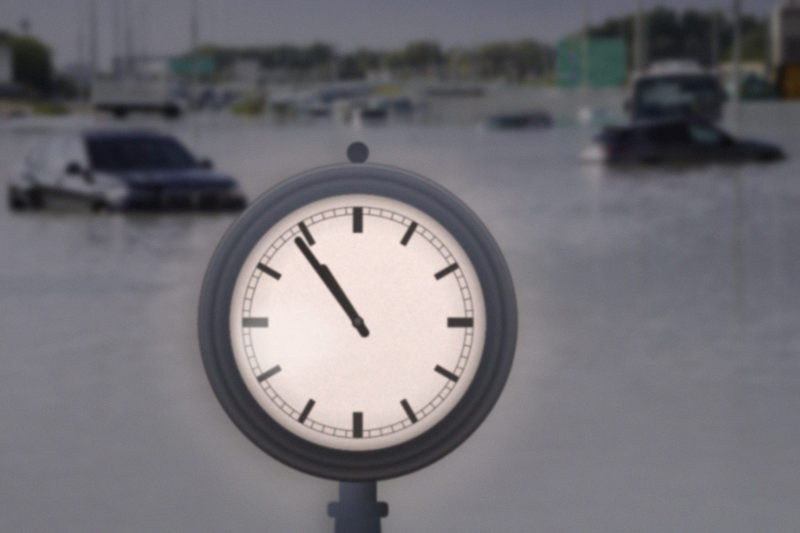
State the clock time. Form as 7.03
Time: 10.54
